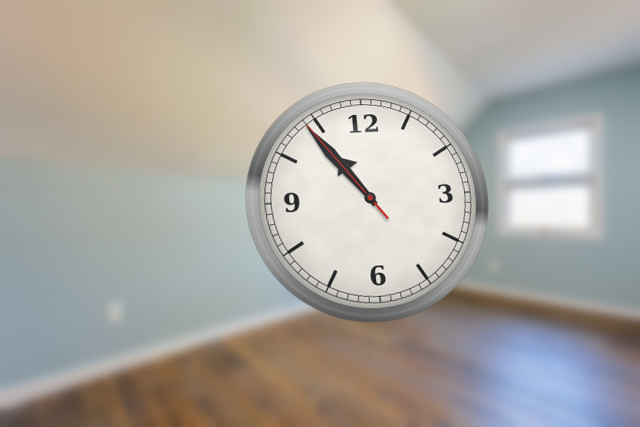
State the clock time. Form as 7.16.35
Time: 10.53.54
